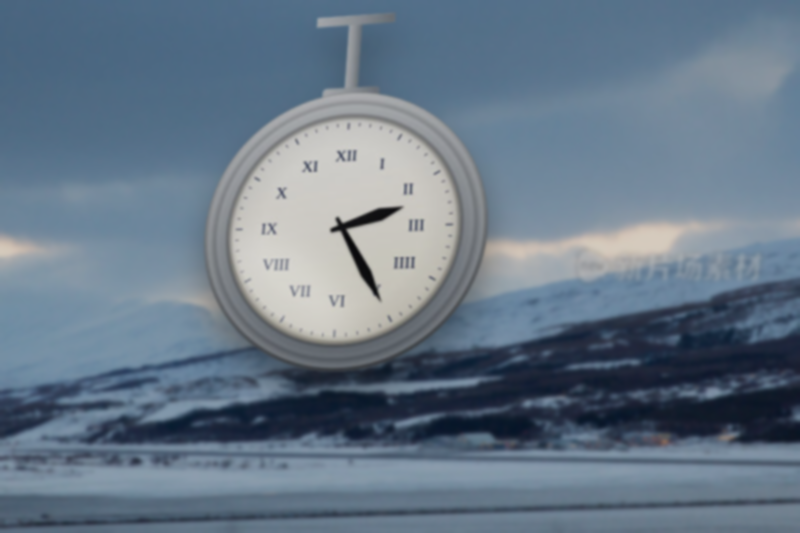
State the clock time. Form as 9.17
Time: 2.25
